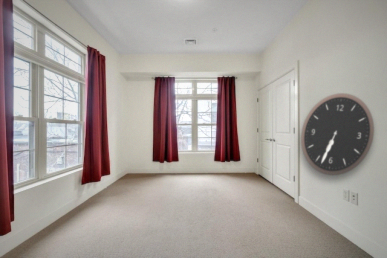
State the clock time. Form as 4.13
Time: 6.33
